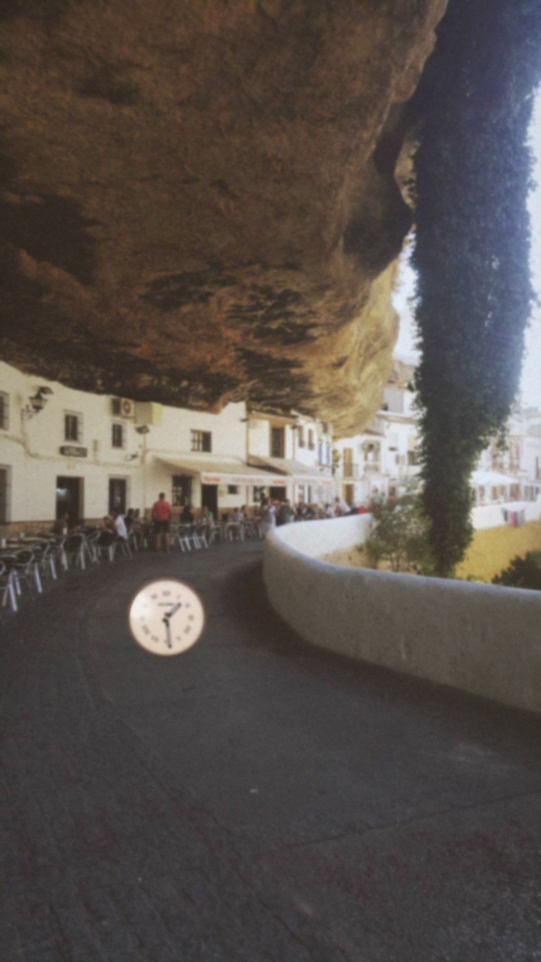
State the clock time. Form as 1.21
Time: 1.29
